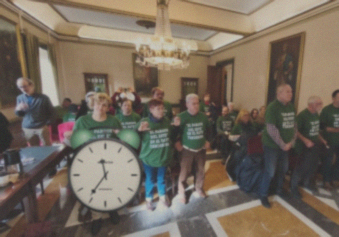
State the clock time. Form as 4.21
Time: 11.36
